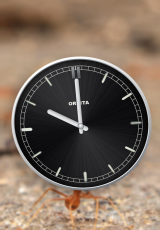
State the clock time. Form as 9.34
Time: 10.00
